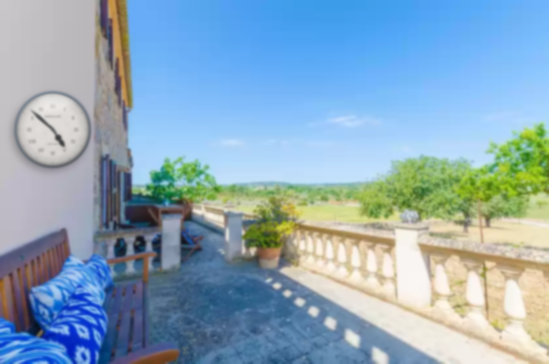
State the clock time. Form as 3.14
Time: 4.52
